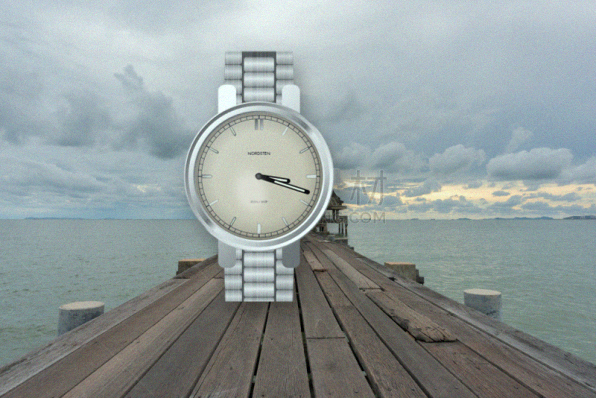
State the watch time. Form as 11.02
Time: 3.18
